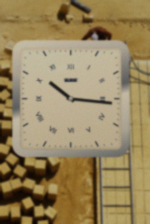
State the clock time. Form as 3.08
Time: 10.16
